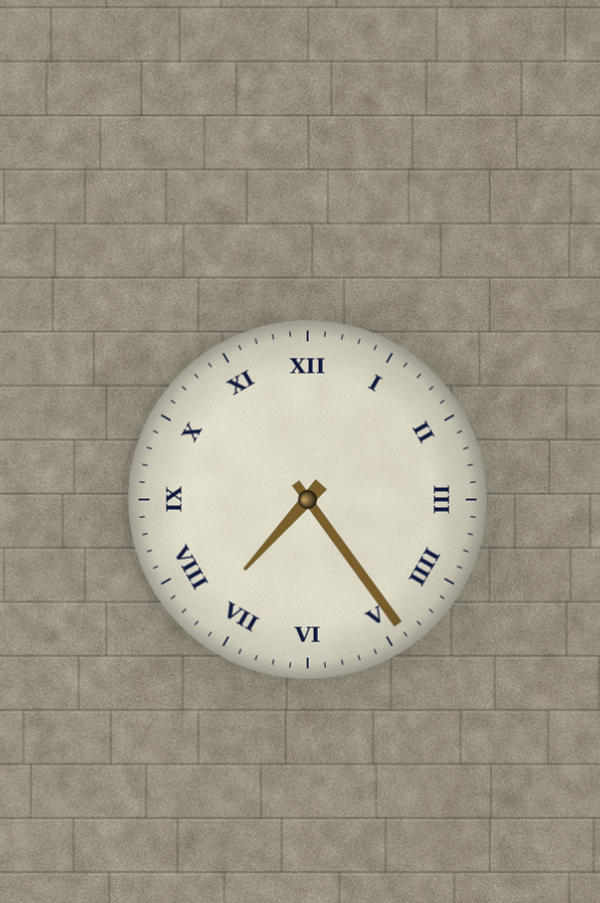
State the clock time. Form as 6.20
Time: 7.24
